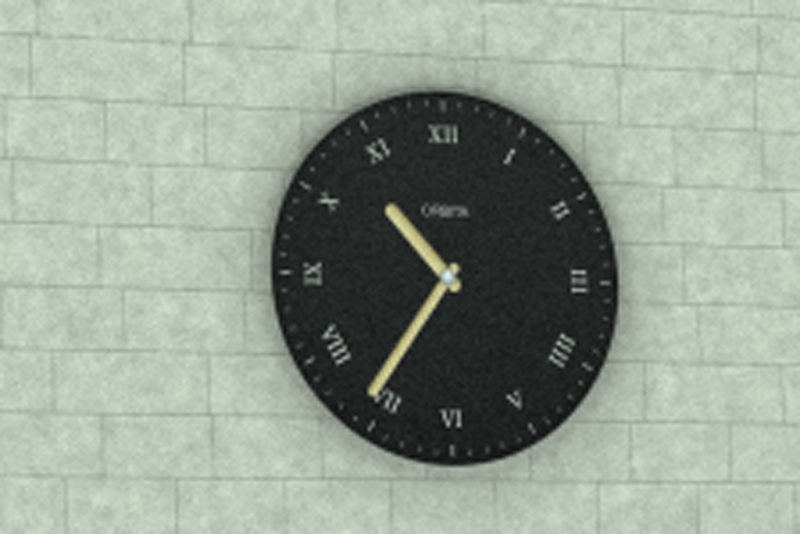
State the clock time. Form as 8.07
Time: 10.36
